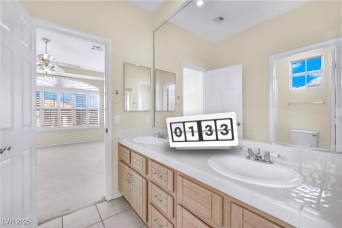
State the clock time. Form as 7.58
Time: 1.33
